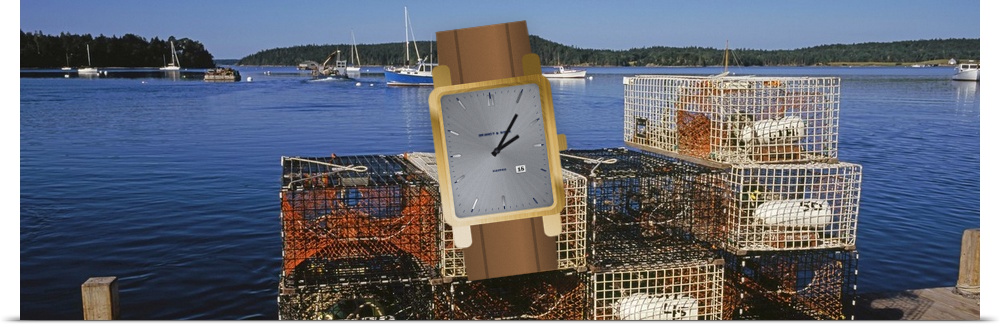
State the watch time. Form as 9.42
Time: 2.06
